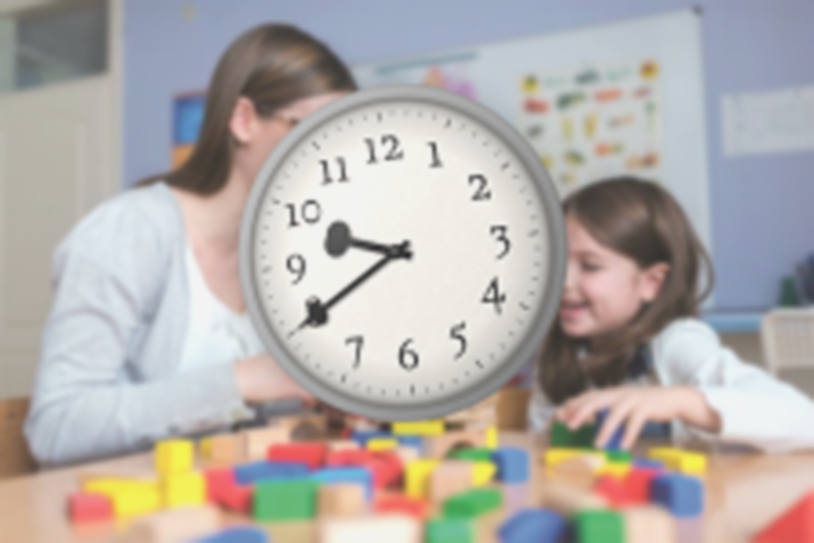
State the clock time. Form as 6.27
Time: 9.40
